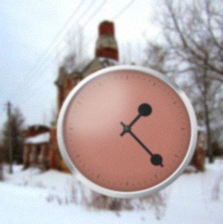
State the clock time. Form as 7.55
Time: 1.23
